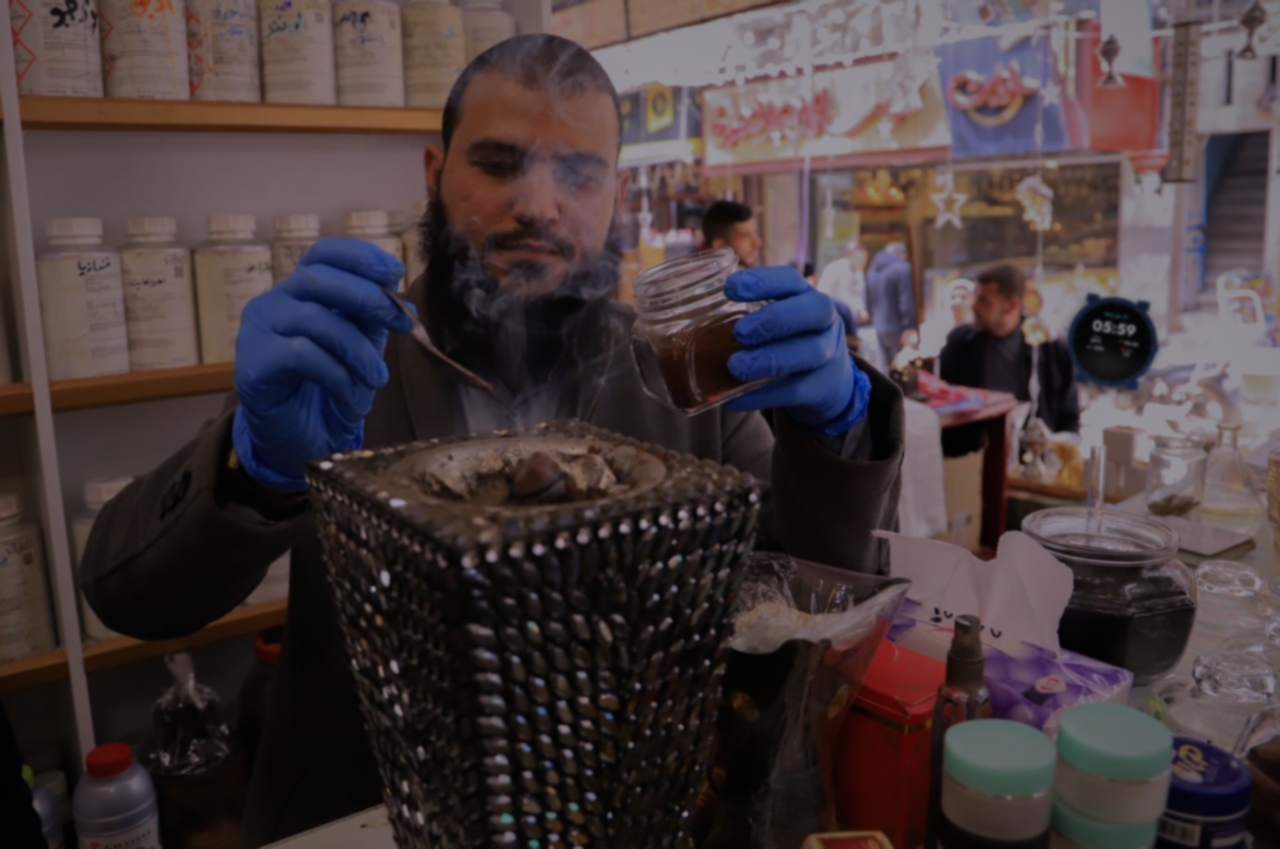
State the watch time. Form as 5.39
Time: 5.59
